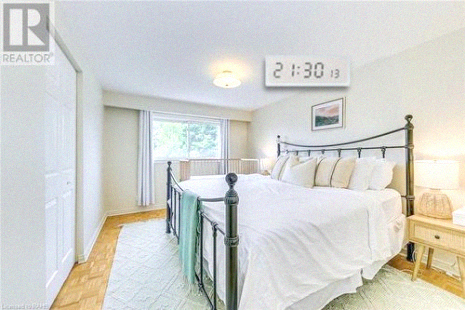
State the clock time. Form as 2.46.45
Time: 21.30.13
